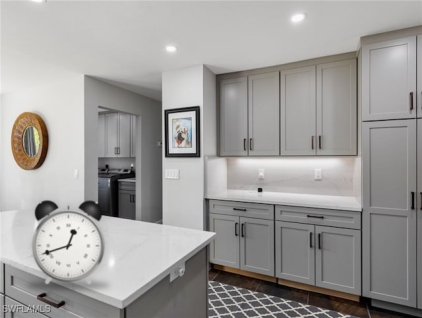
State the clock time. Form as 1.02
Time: 12.42
